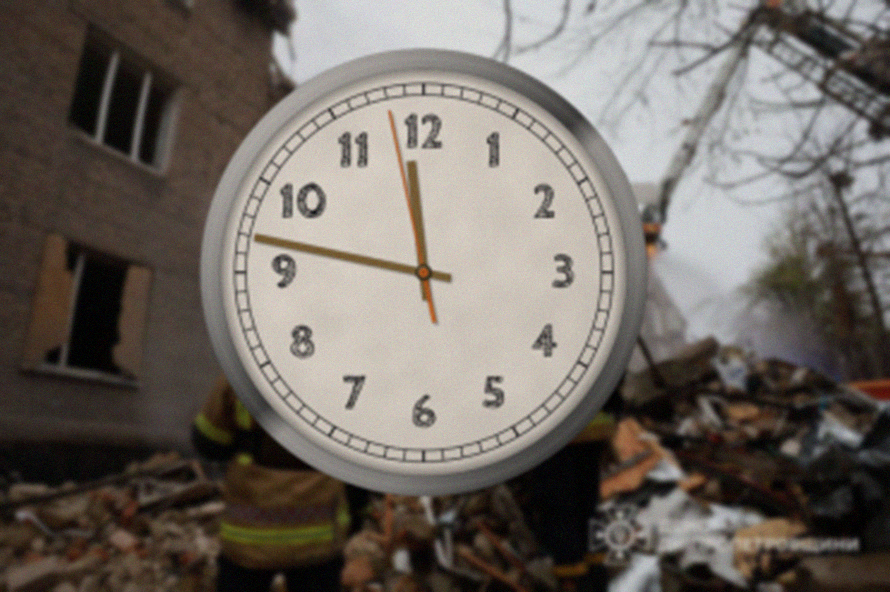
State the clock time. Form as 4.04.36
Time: 11.46.58
